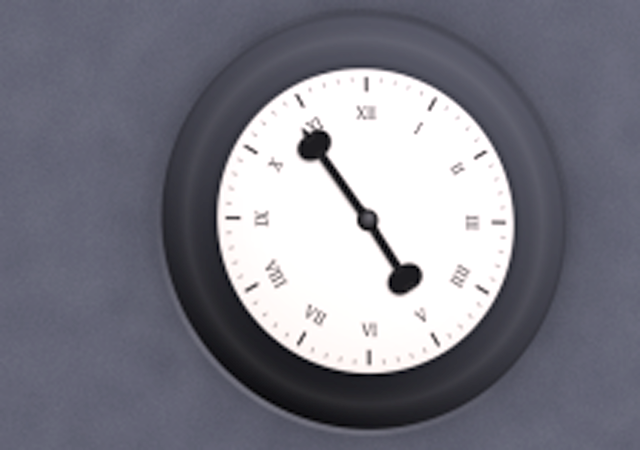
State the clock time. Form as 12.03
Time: 4.54
